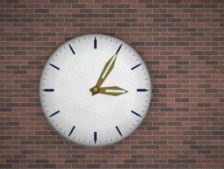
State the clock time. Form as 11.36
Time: 3.05
